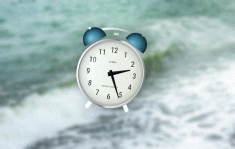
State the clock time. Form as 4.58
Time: 2.26
